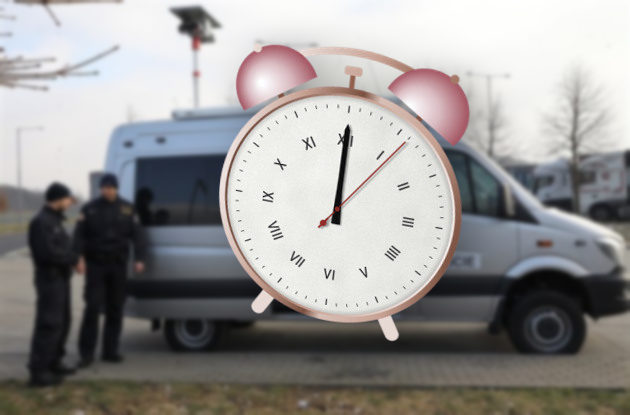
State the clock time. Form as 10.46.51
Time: 12.00.06
